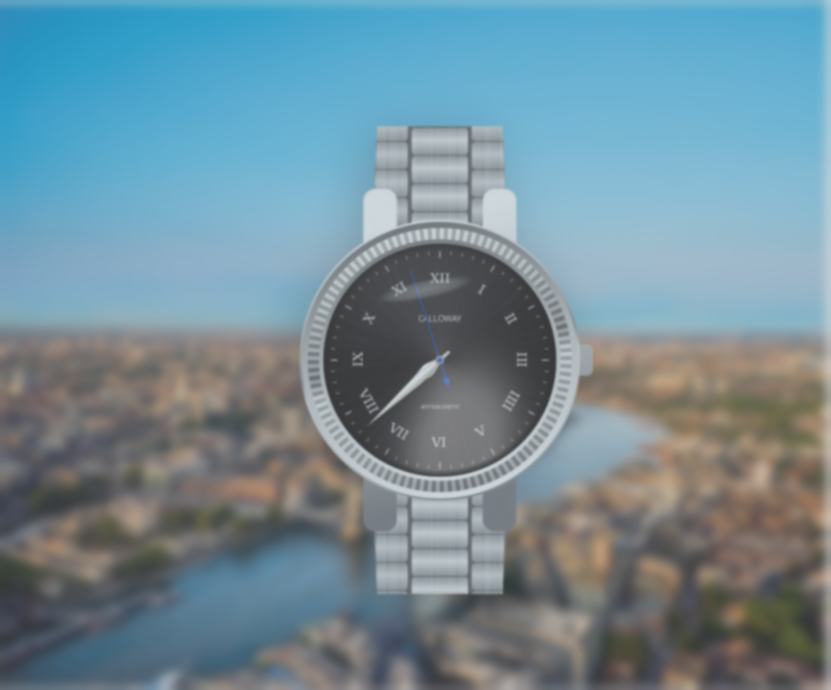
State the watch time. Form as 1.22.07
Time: 7.37.57
